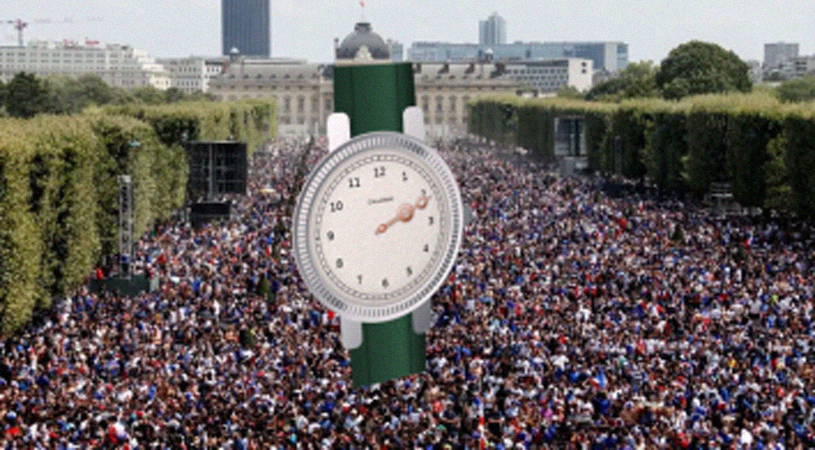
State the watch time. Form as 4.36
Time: 2.11
